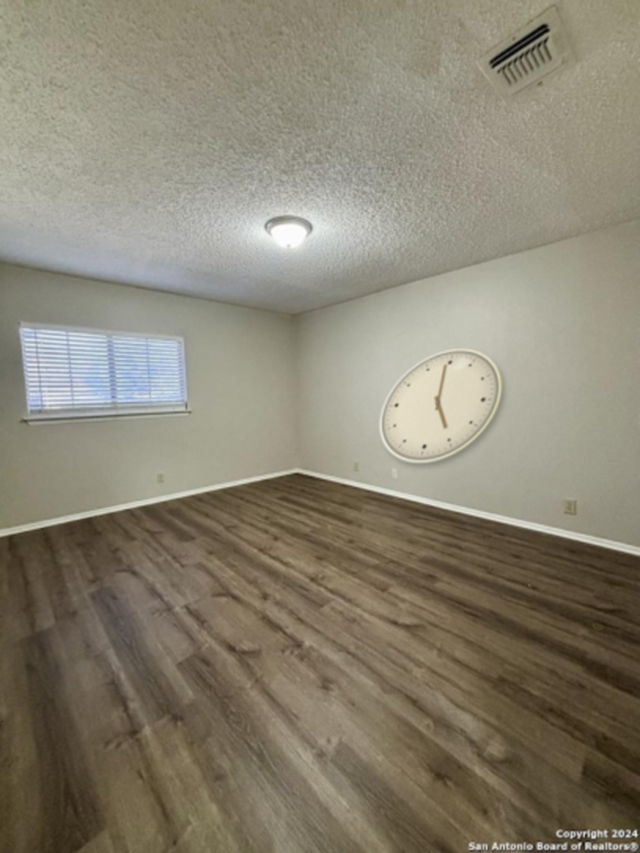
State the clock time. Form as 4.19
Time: 4.59
